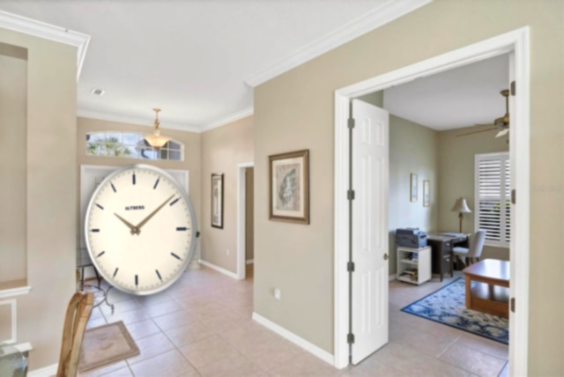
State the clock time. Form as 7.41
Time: 10.09
